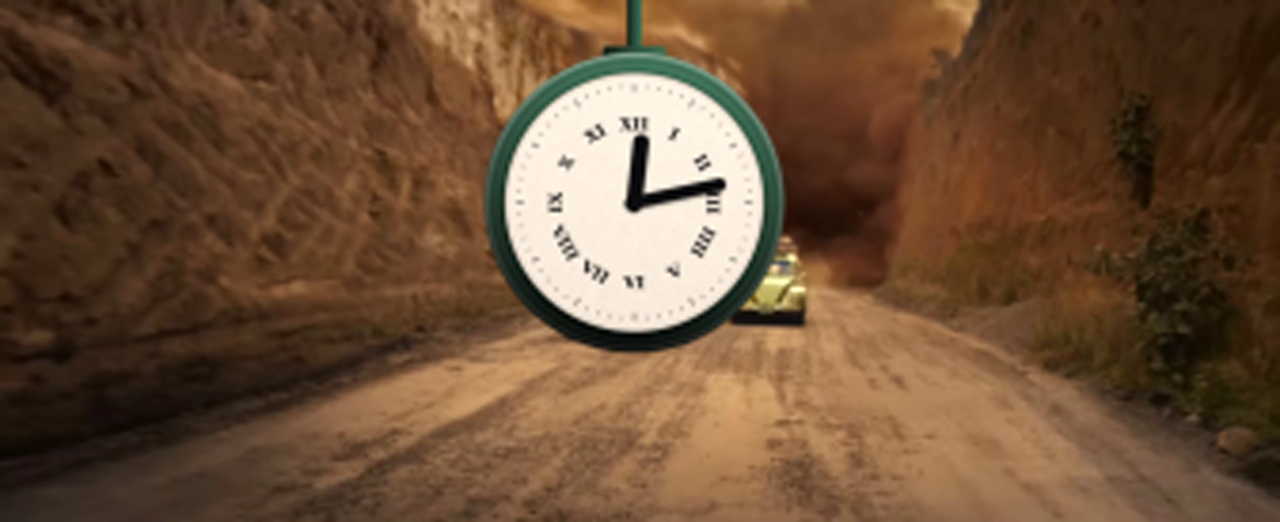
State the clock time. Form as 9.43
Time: 12.13
